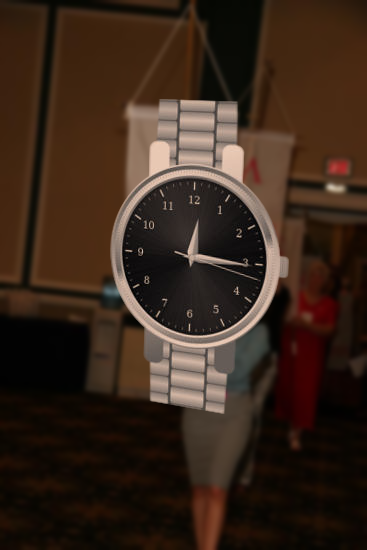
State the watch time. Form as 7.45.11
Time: 12.15.17
